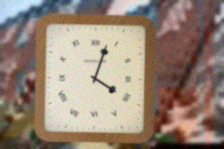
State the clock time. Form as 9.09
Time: 4.03
